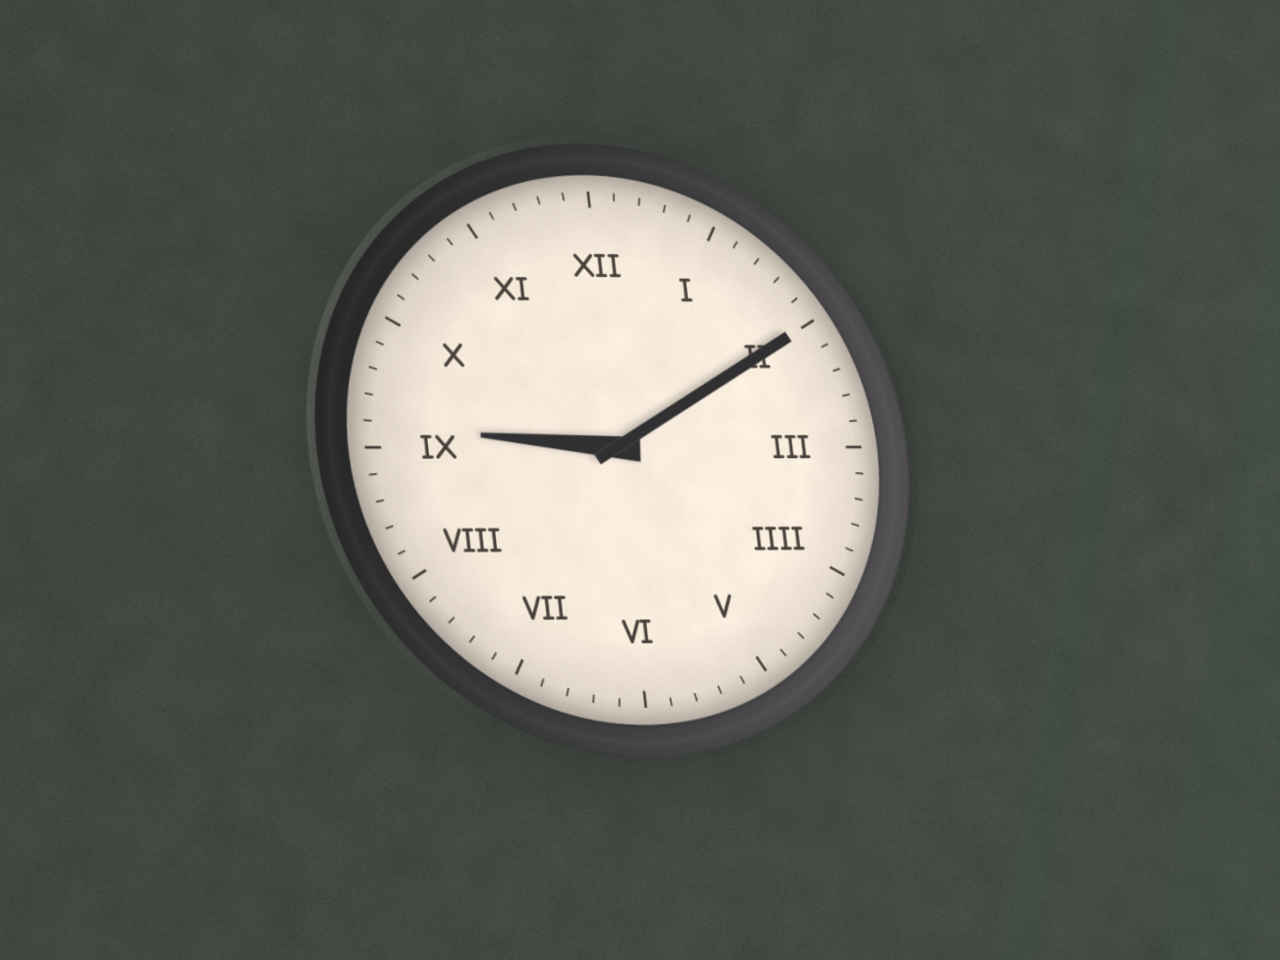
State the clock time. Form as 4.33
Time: 9.10
